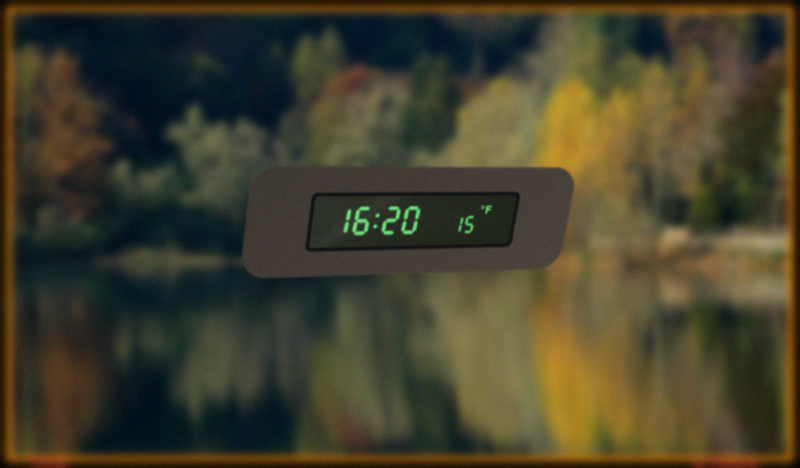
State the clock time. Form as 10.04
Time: 16.20
